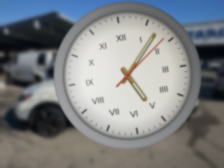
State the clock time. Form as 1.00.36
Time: 5.07.09
